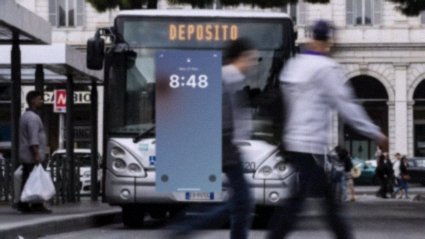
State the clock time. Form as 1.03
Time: 8.48
